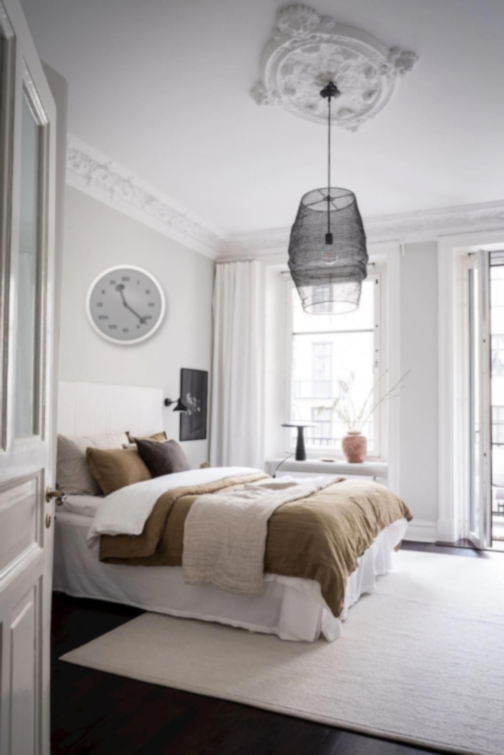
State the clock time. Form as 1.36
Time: 11.22
